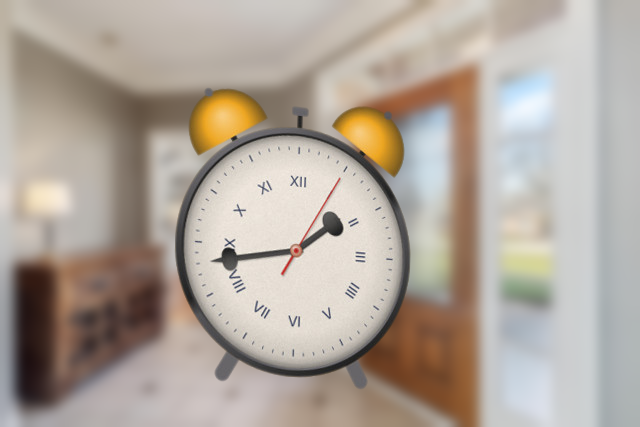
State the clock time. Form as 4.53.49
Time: 1.43.05
